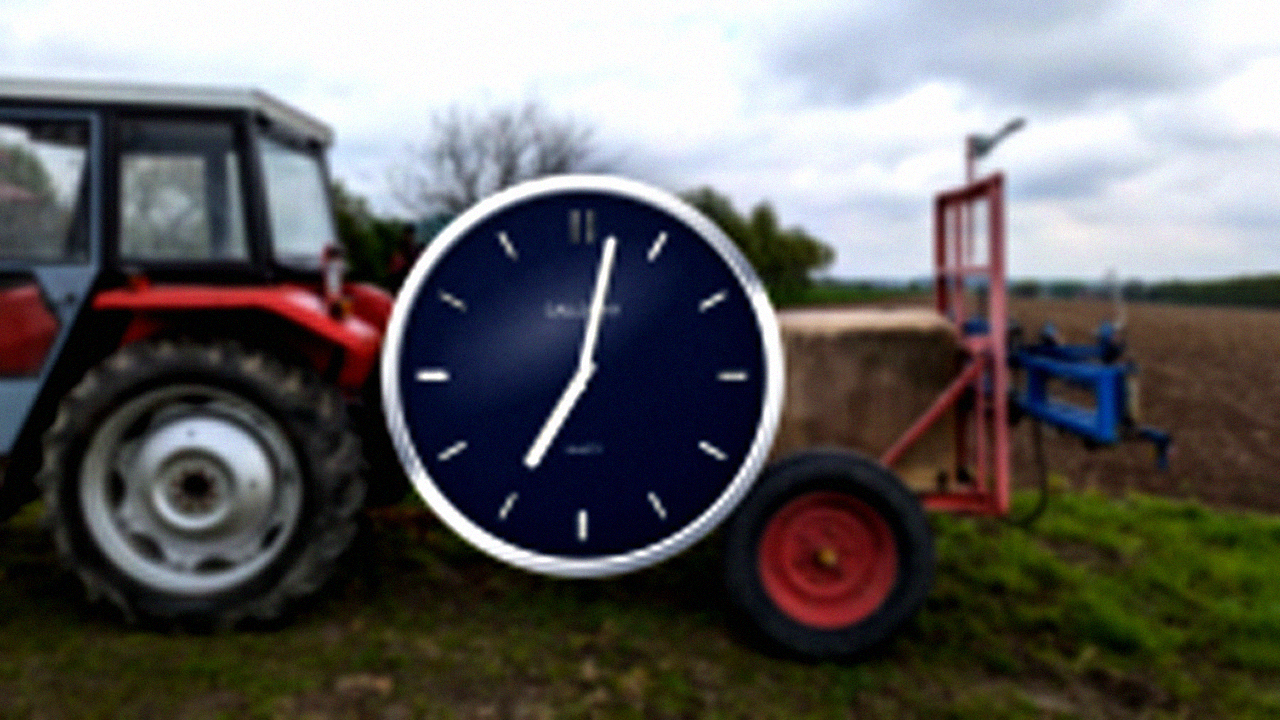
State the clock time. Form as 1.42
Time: 7.02
